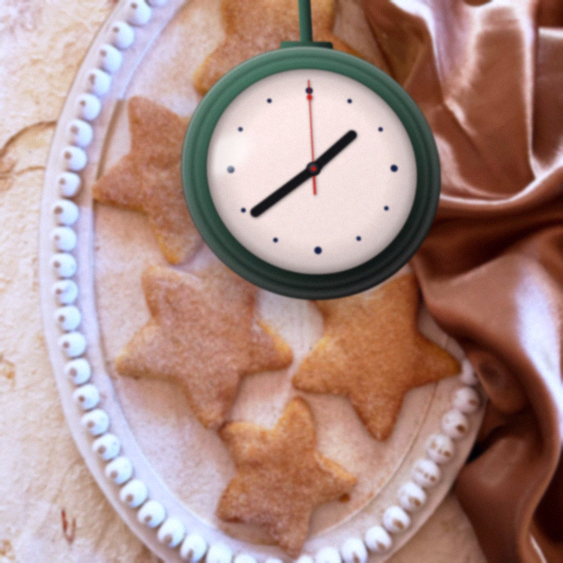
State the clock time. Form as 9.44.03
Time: 1.39.00
